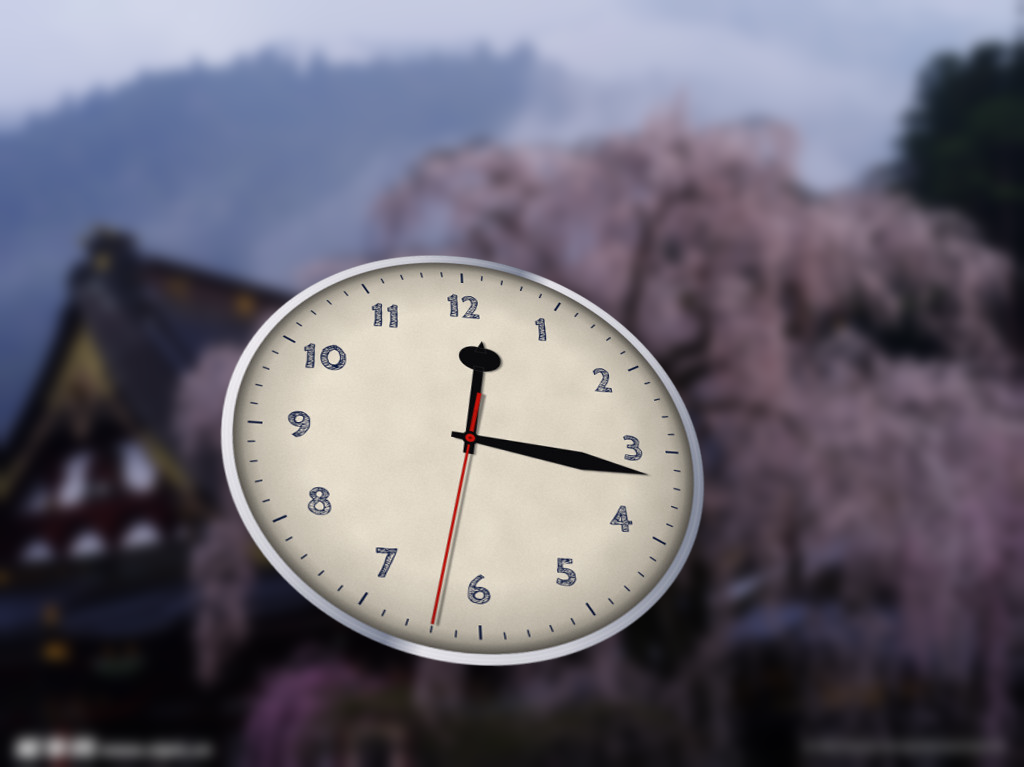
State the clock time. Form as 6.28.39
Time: 12.16.32
